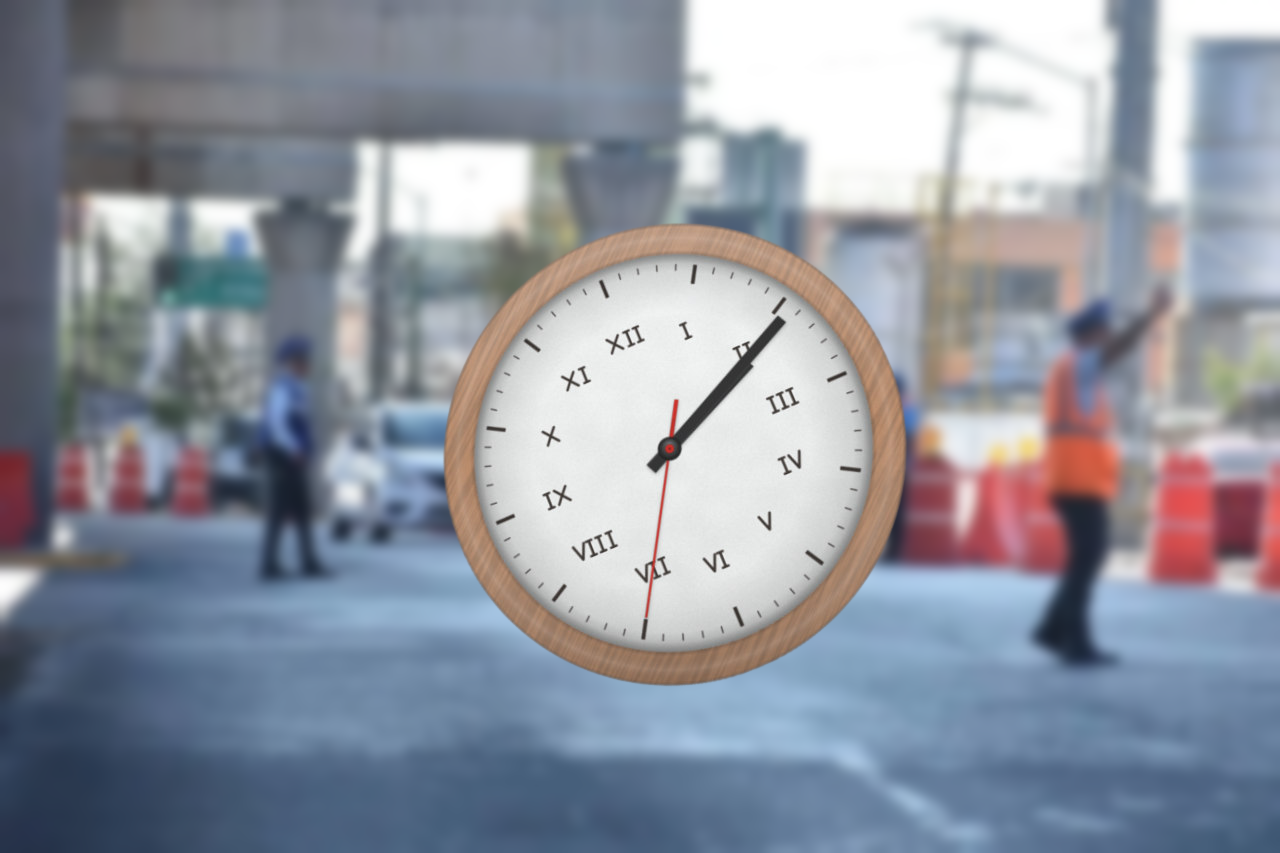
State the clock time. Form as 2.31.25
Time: 2.10.35
